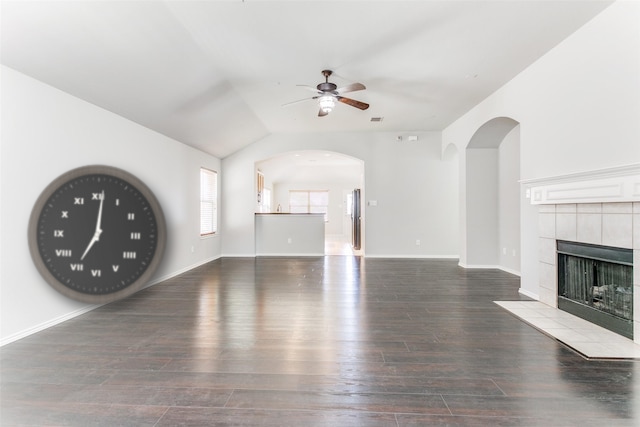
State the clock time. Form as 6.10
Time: 7.01
